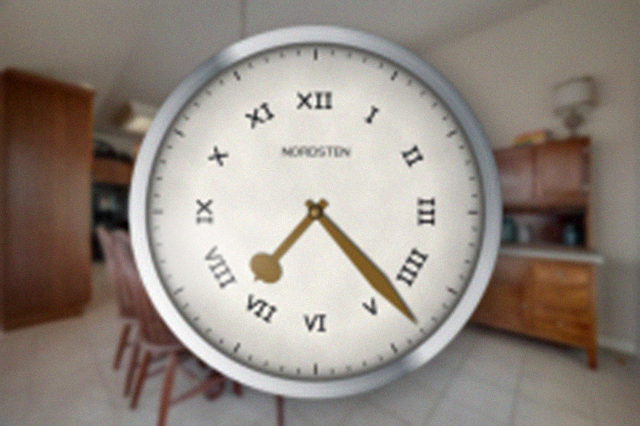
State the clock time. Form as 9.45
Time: 7.23
